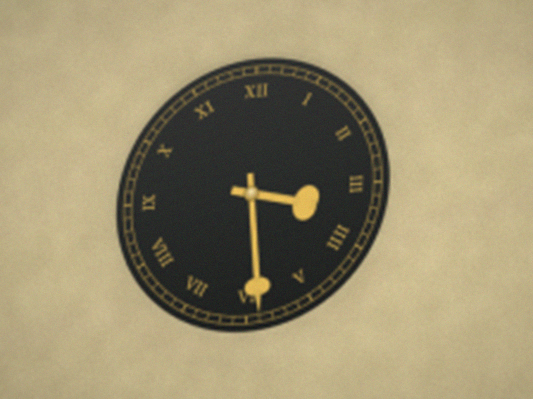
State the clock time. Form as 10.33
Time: 3.29
